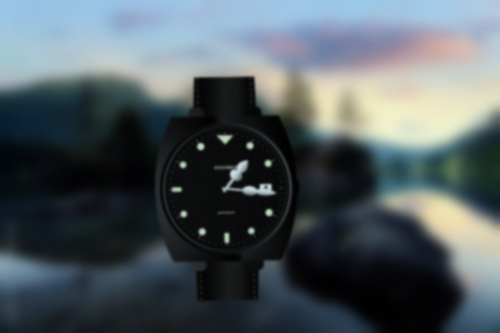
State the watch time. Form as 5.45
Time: 1.16
